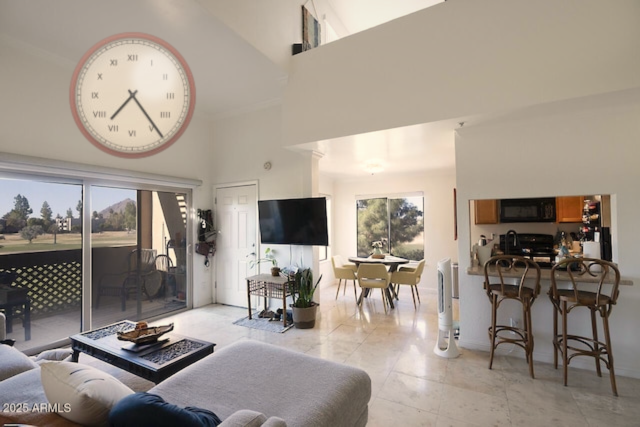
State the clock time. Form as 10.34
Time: 7.24
